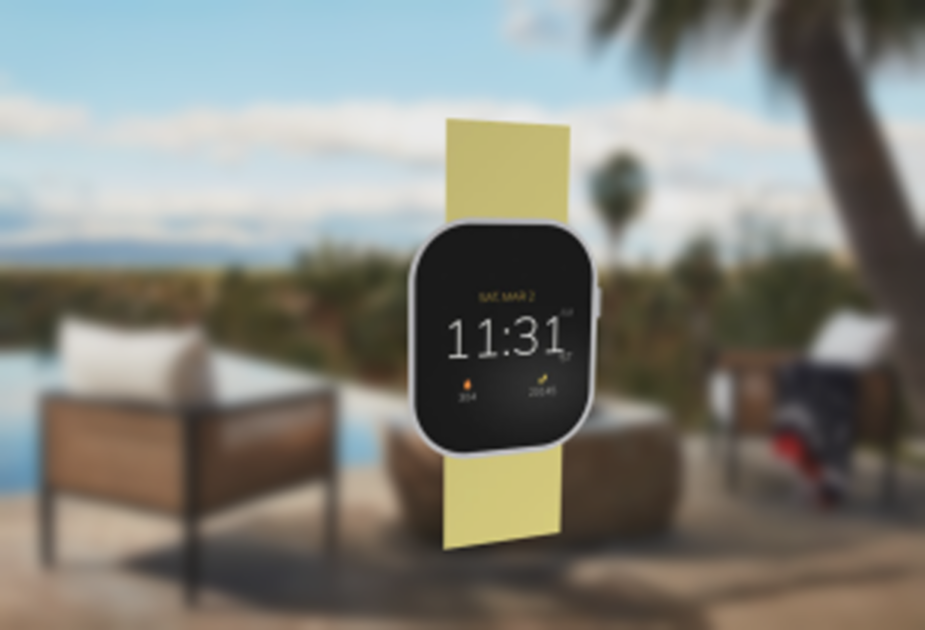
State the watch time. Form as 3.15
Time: 11.31
